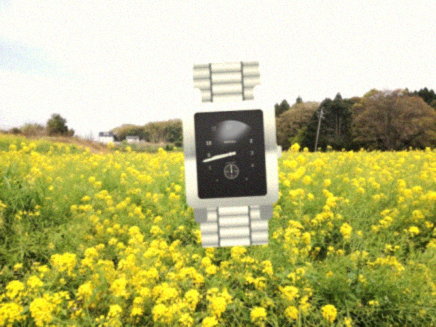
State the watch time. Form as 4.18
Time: 8.43
